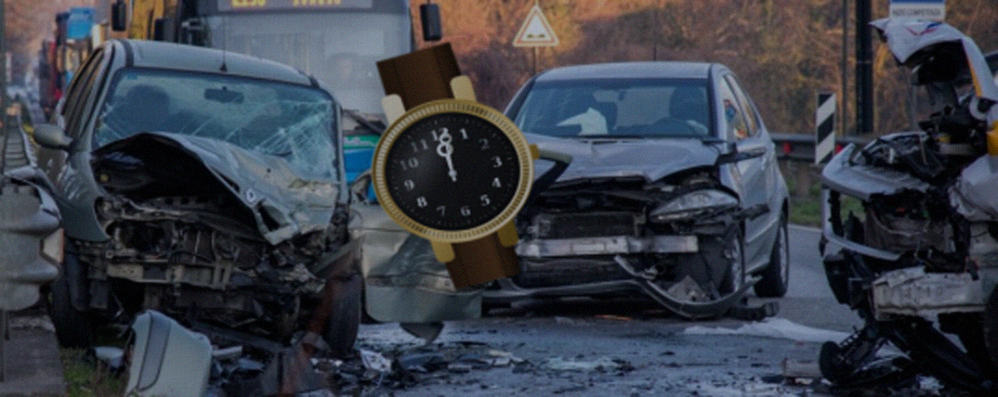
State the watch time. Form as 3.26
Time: 12.01
